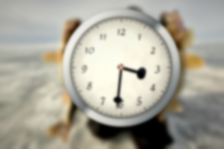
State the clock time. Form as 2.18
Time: 3.31
